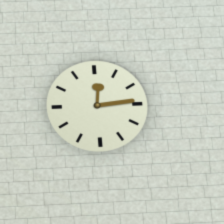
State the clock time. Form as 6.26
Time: 12.14
